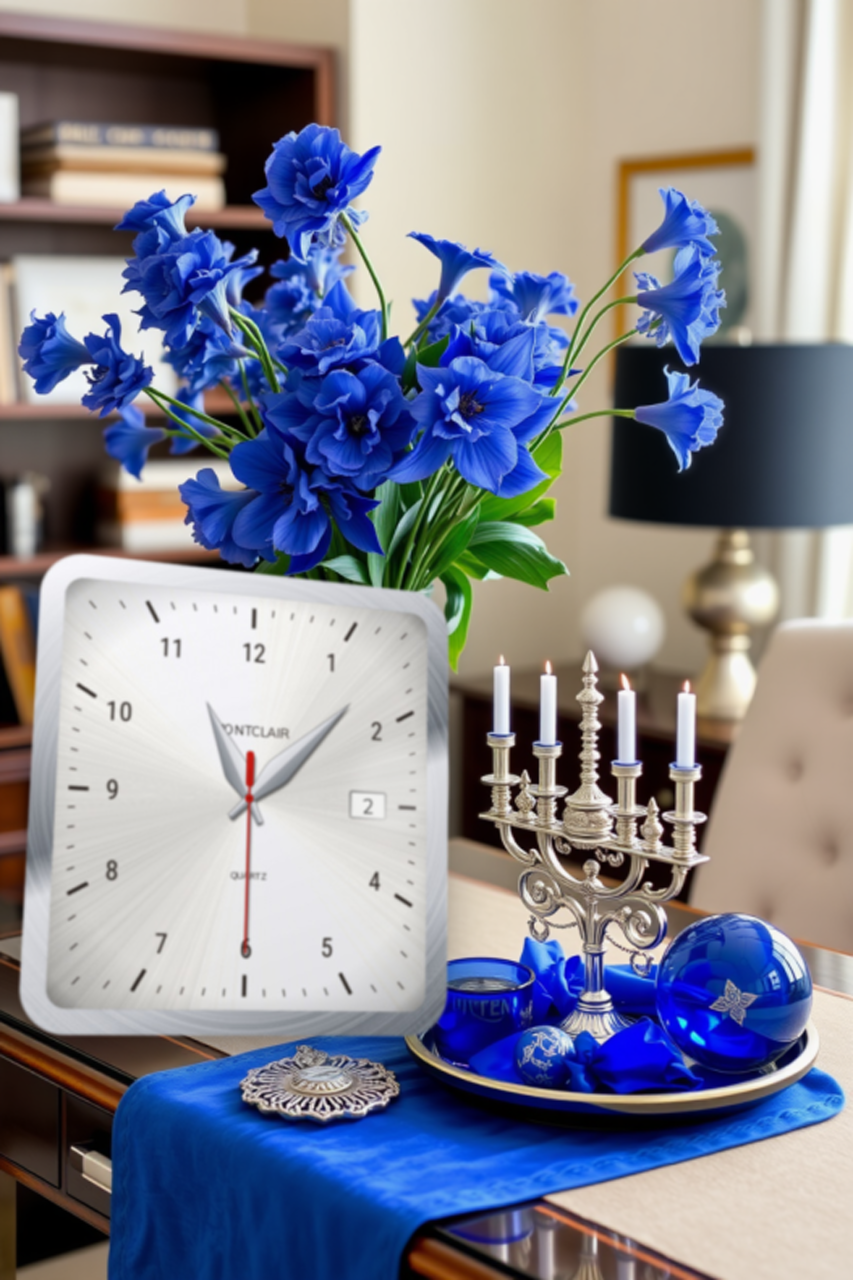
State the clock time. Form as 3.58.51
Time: 11.07.30
